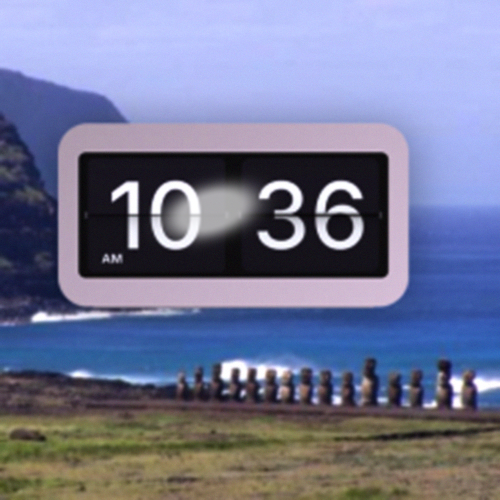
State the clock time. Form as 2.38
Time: 10.36
